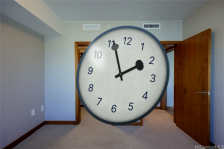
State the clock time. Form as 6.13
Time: 1.56
